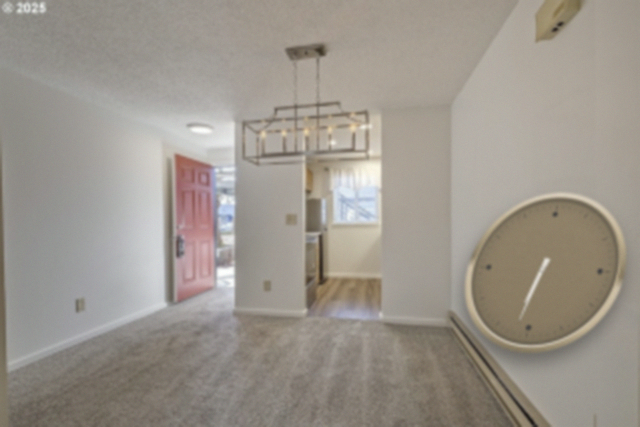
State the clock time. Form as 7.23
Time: 6.32
